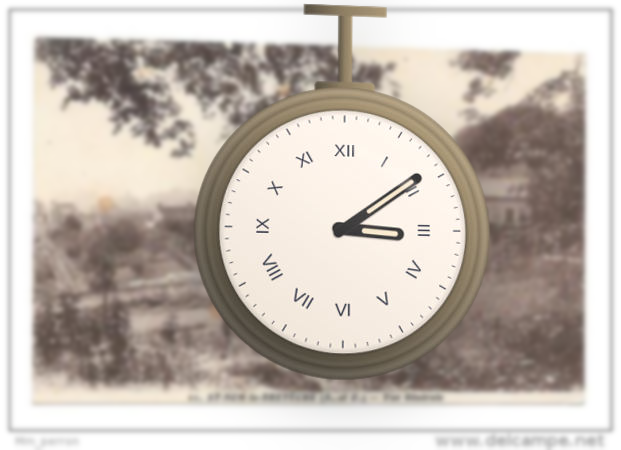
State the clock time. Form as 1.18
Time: 3.09
